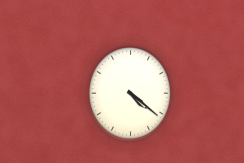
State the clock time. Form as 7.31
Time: 4.21
